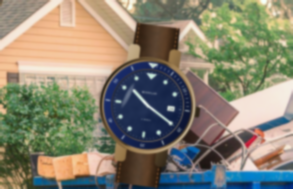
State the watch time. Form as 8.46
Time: 10.20
